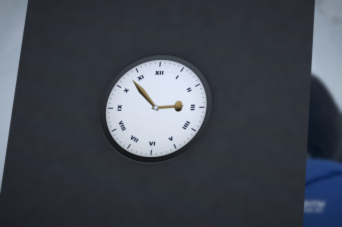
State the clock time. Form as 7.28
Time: 2.53
